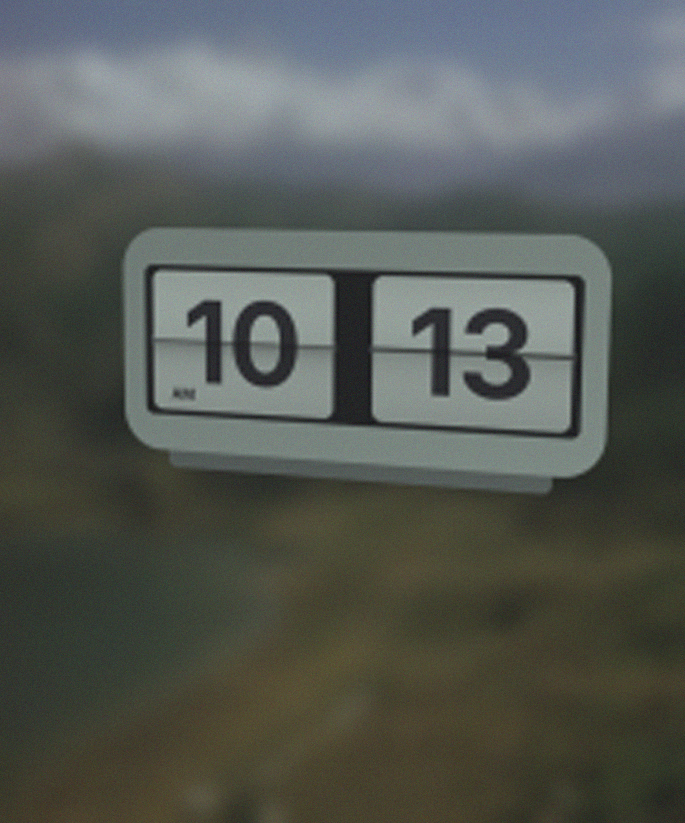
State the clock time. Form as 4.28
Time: 10.13
